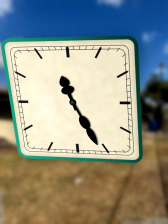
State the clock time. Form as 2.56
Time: 11.26
